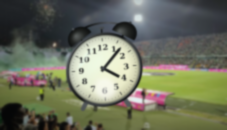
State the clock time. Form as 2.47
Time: 4.07
